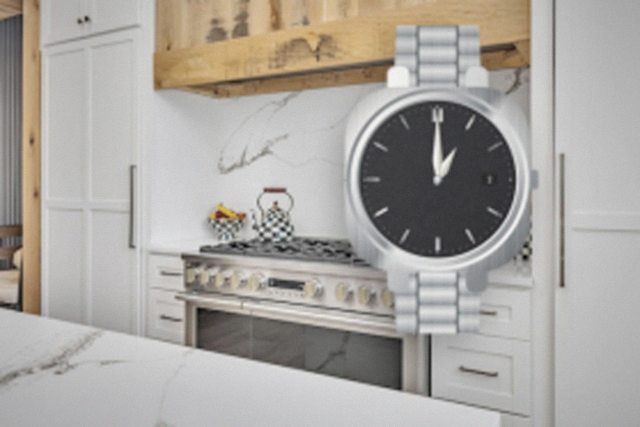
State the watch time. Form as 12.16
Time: 1.00
